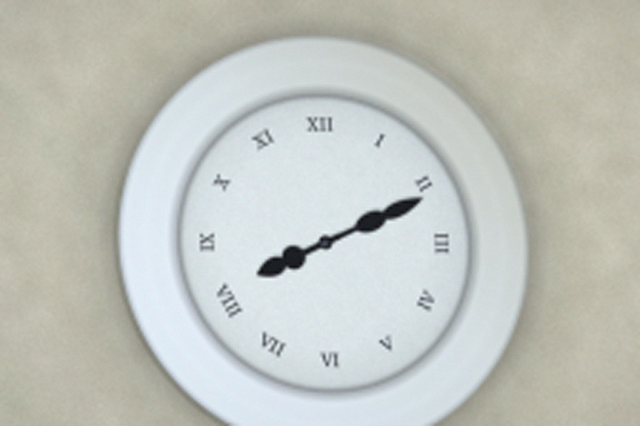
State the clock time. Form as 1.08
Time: 8.11
